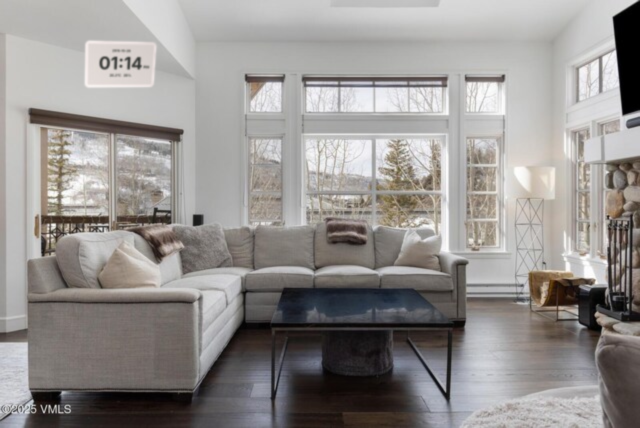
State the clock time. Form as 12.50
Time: 1.14
